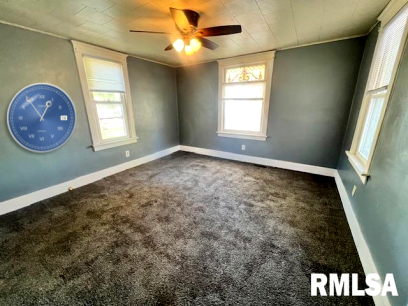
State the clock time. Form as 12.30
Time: 12.54
